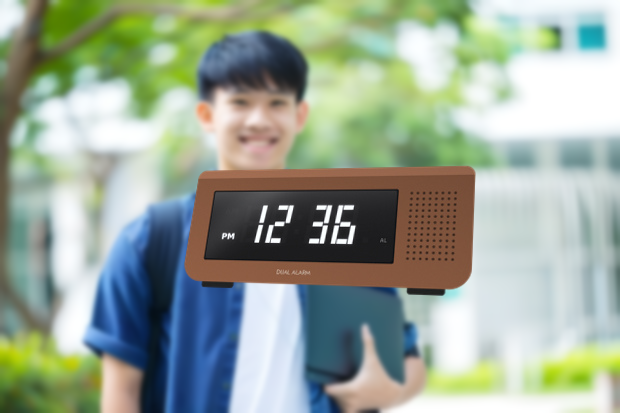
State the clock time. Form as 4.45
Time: 12.36
